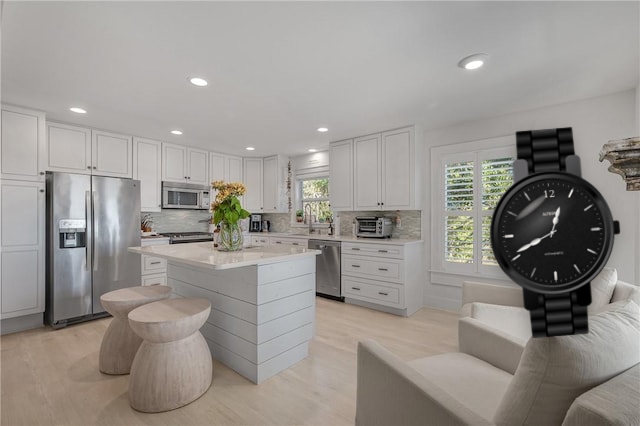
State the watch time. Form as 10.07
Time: 12.41
